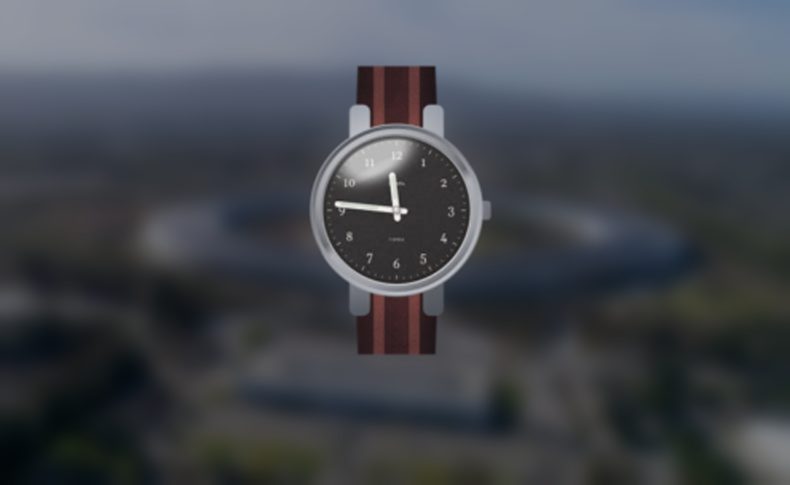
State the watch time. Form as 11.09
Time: 11.46
